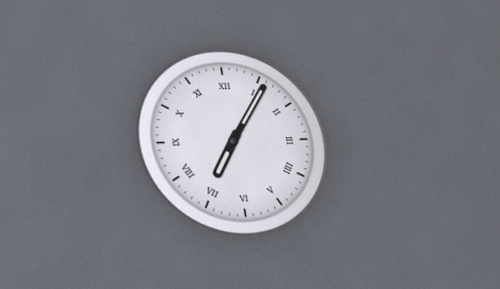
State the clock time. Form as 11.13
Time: 7.06
